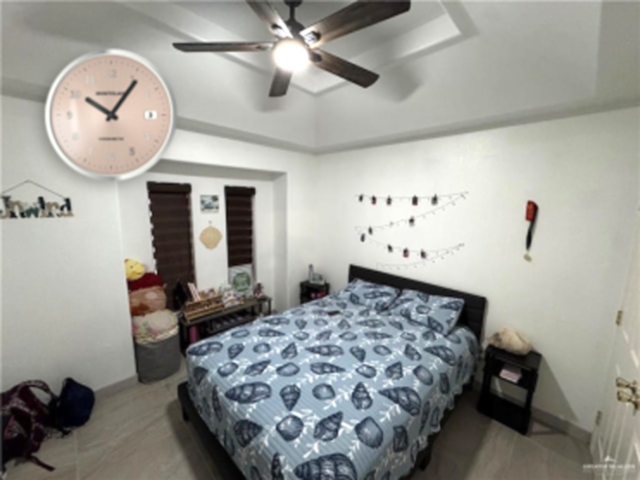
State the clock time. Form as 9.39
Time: 10.06
